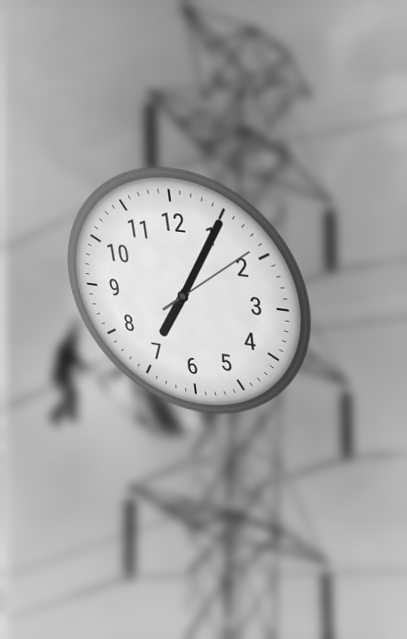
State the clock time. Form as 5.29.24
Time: 7.05.09
